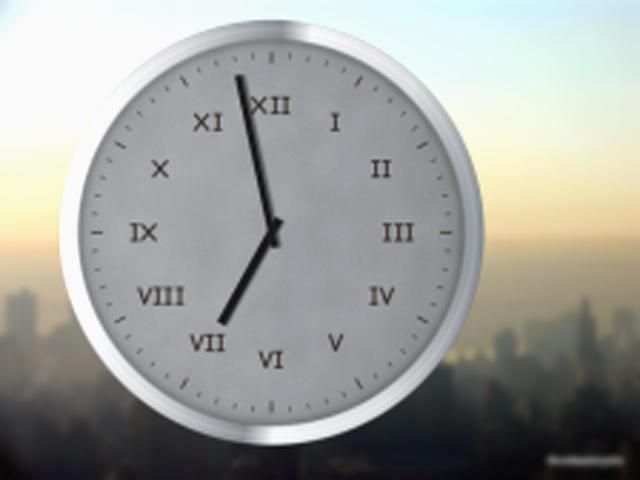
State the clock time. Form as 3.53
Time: 6.58
